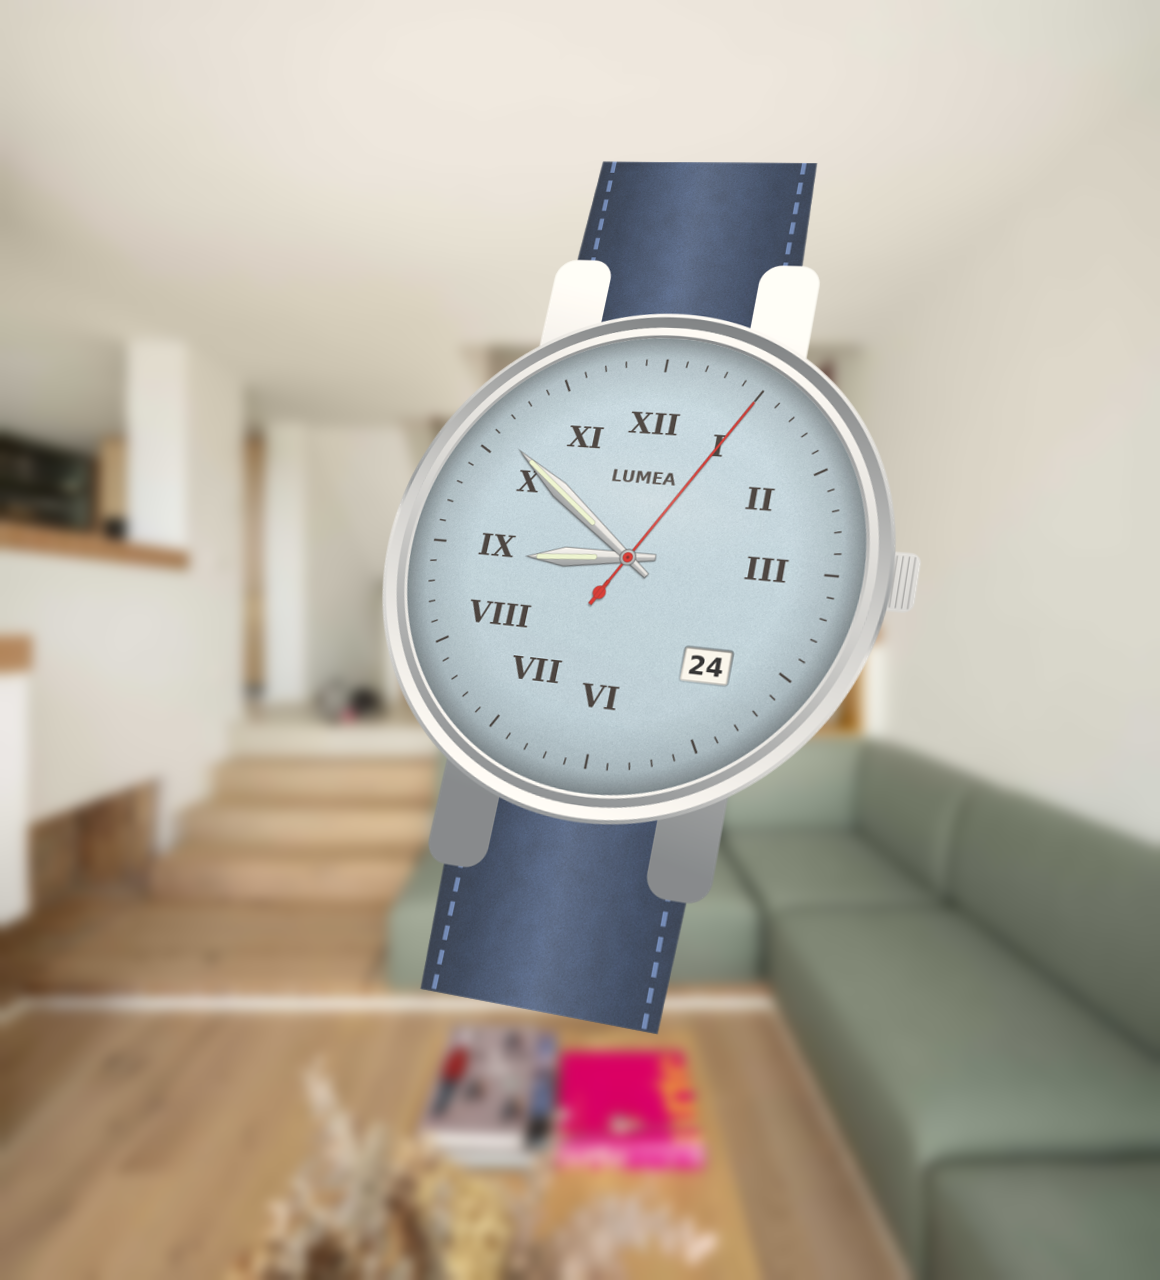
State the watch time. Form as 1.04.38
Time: 8.51.05
